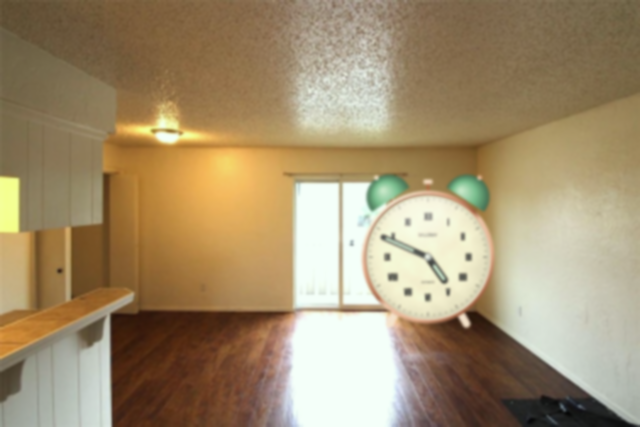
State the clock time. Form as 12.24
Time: 4.49
